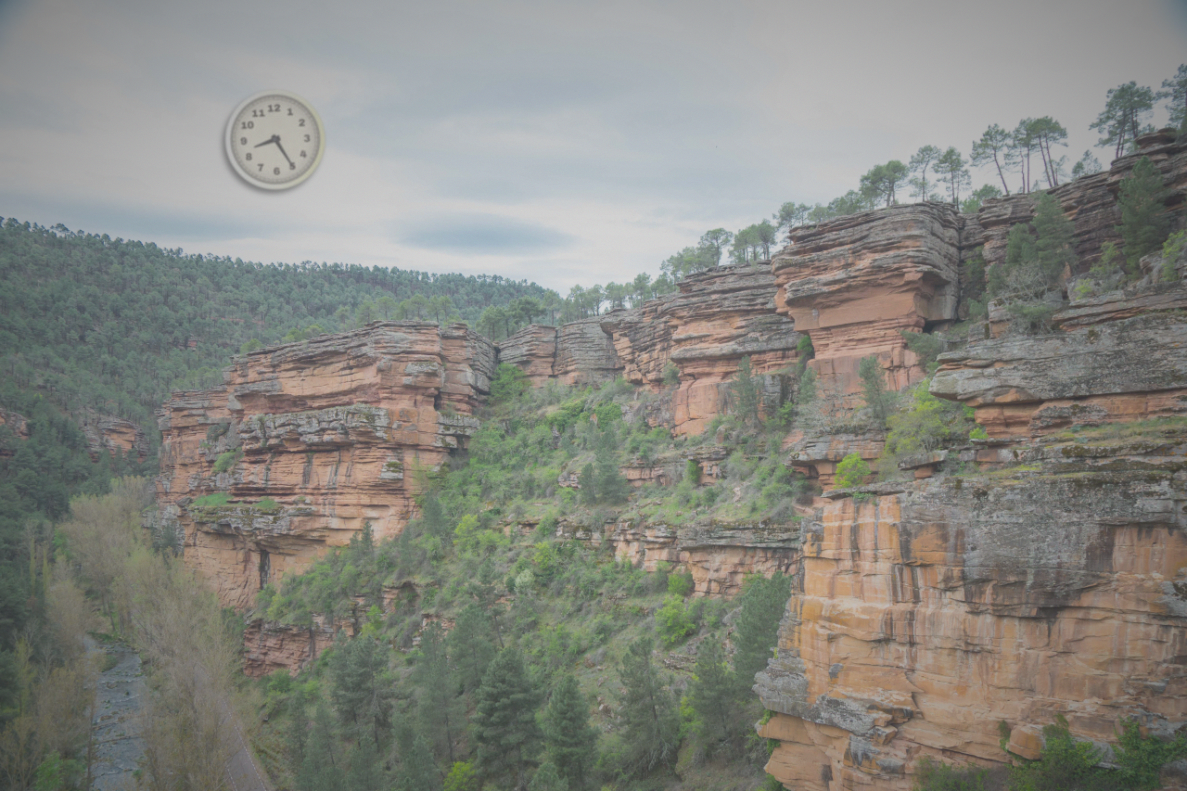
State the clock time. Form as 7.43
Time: 8.25
